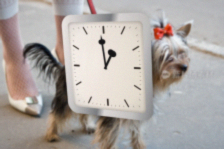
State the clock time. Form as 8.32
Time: 12.59
